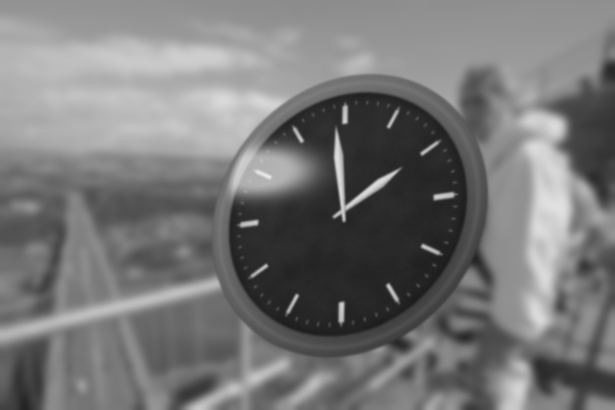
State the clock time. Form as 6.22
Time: 1.59
